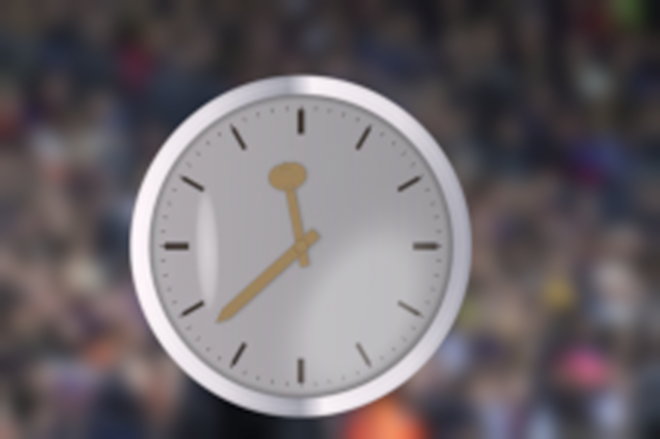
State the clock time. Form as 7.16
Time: 11.38
